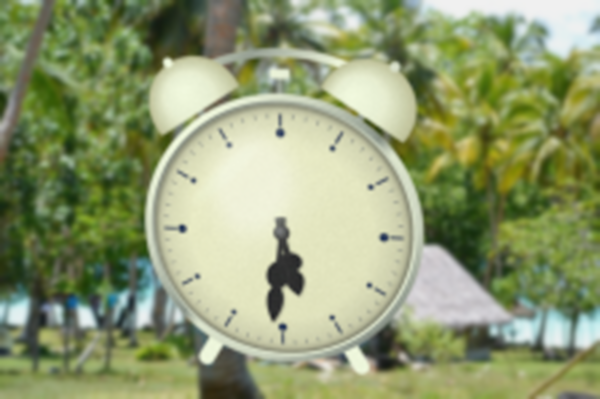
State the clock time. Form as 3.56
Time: 5.31
